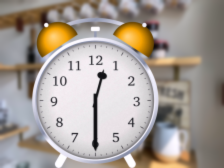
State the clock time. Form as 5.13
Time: 12.30
